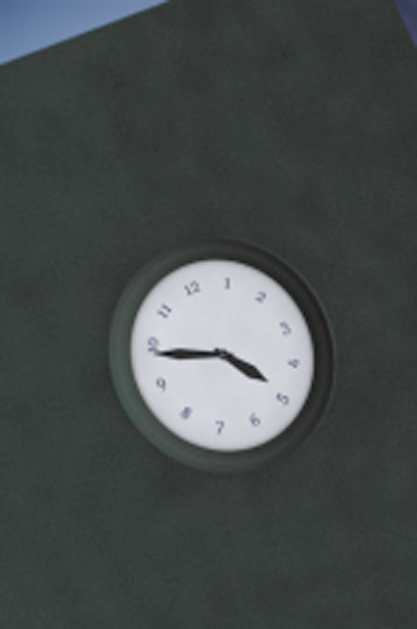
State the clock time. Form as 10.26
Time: 4.49
